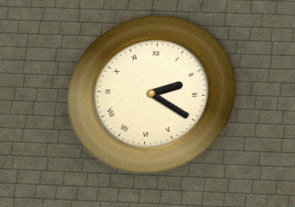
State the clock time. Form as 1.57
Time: 2.20
